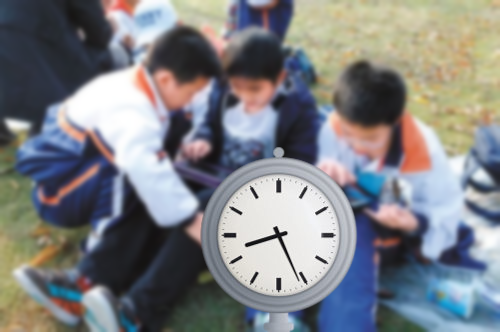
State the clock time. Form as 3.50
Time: 8.26
